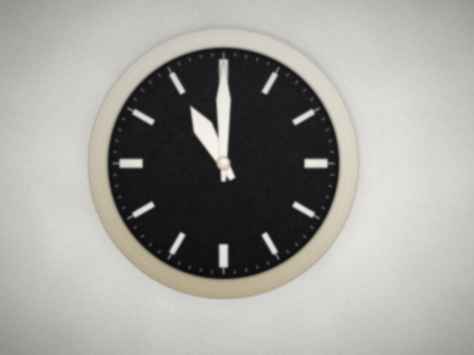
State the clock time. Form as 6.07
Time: 11.00
